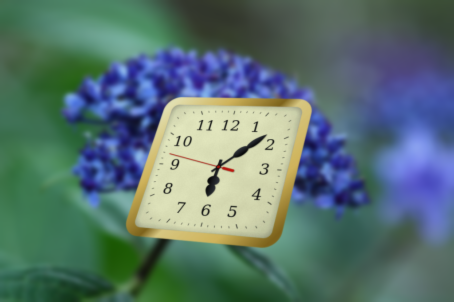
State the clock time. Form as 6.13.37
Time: 6.07.47
